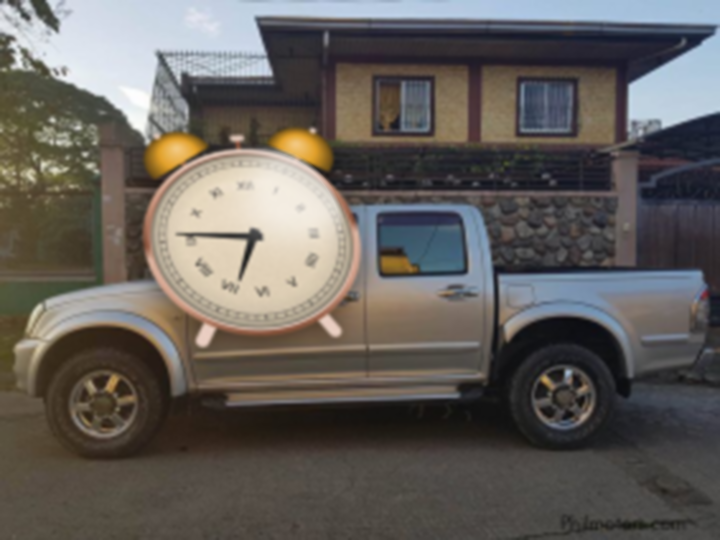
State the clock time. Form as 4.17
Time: 6.46
